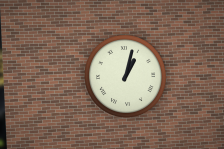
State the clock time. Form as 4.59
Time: 1.03
